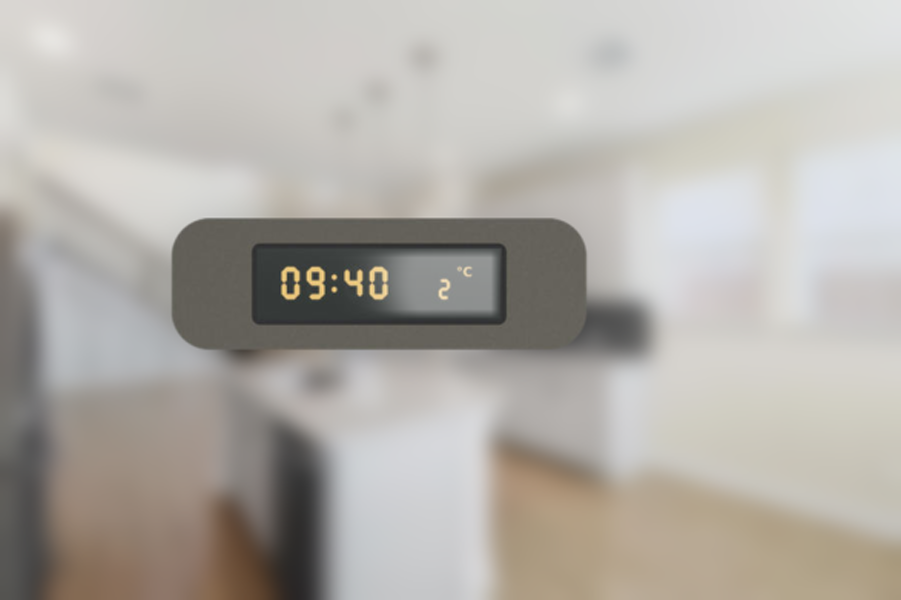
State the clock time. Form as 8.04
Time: 9.40
